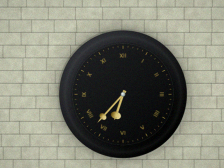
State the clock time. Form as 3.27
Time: 6.37
